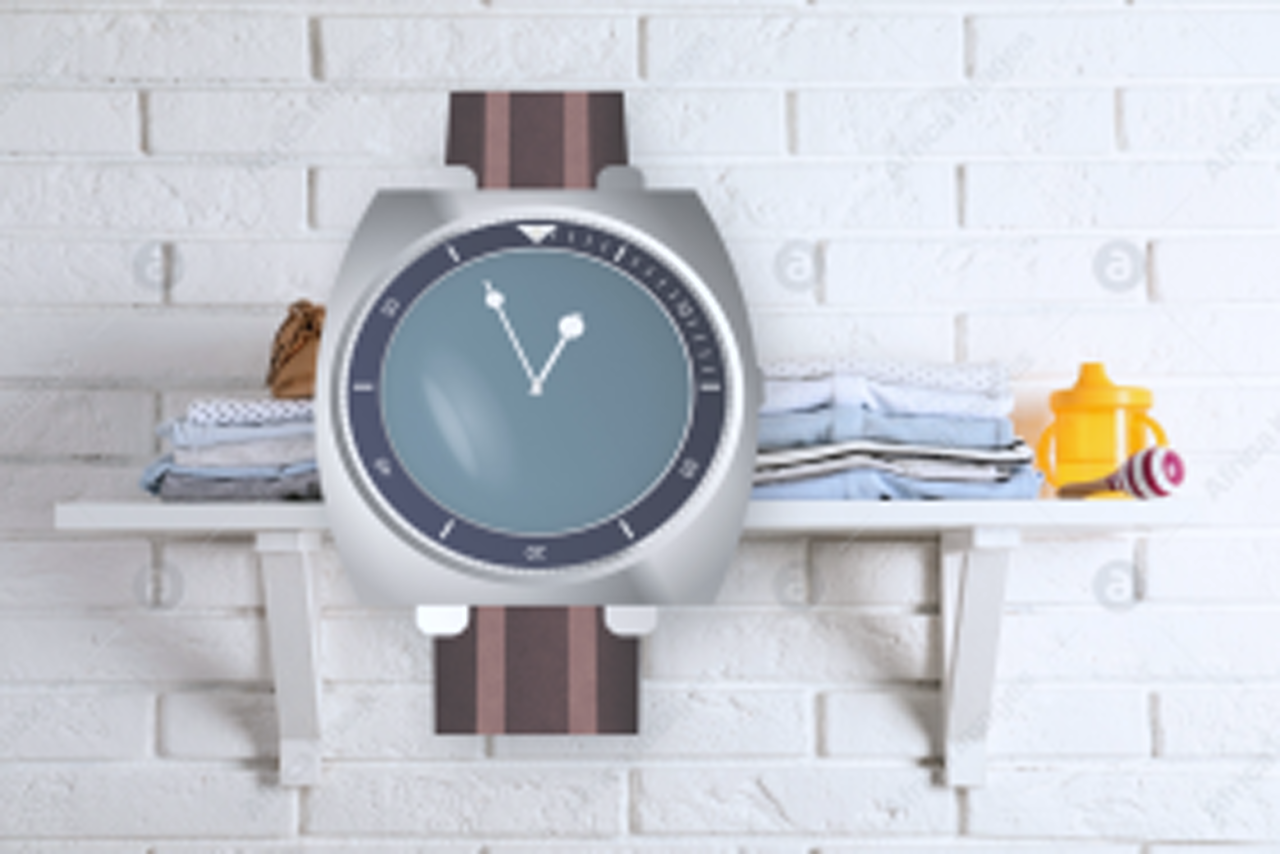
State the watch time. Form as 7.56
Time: 12.56
